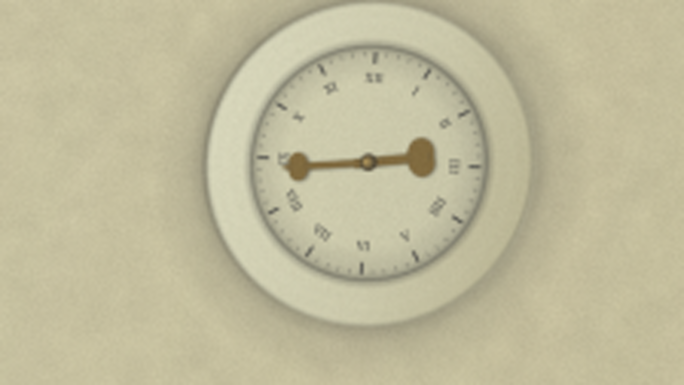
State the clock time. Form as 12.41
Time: 2.44
